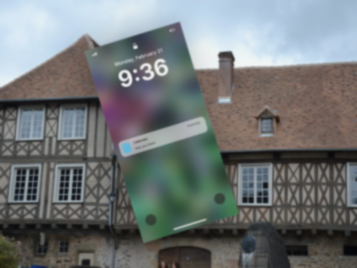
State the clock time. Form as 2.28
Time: 9.36
